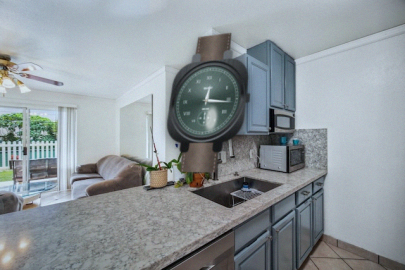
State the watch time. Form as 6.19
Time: 12.16
